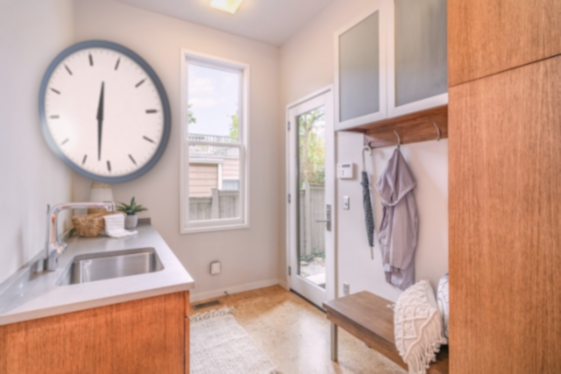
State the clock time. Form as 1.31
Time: 12.32
